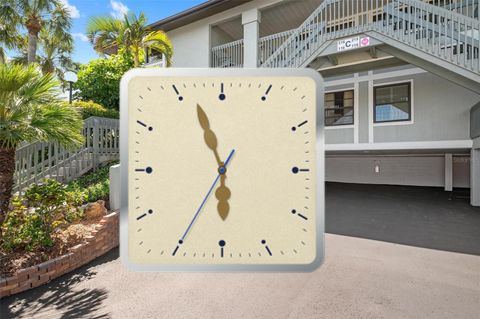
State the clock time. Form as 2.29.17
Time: 5.56.35
